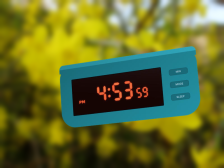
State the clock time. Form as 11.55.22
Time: 4.53.59
